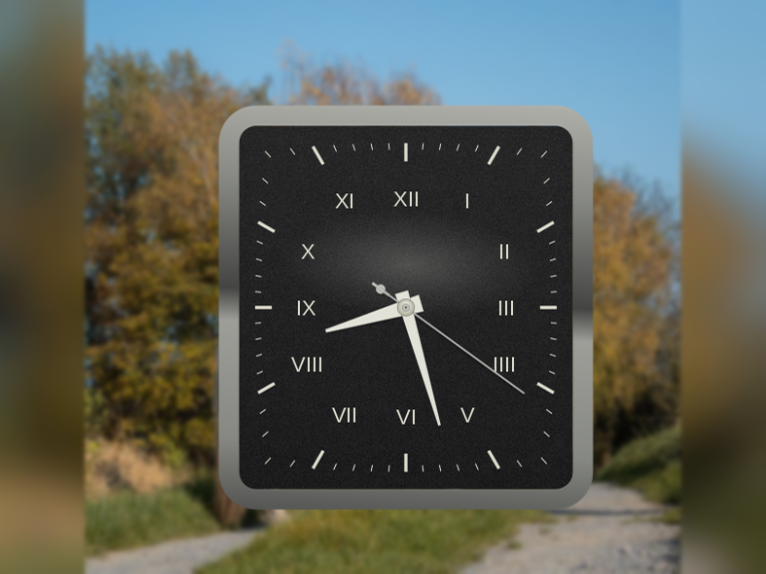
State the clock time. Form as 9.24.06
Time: 8.27.21
